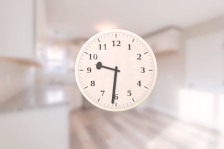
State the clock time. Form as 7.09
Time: 9.31
